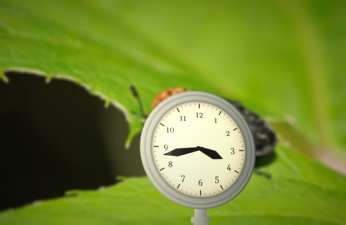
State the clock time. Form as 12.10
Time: 3.43
